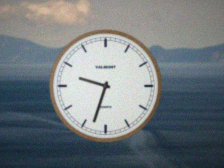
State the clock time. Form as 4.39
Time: 9.33
